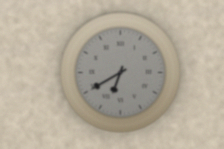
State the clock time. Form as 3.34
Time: 6.40
